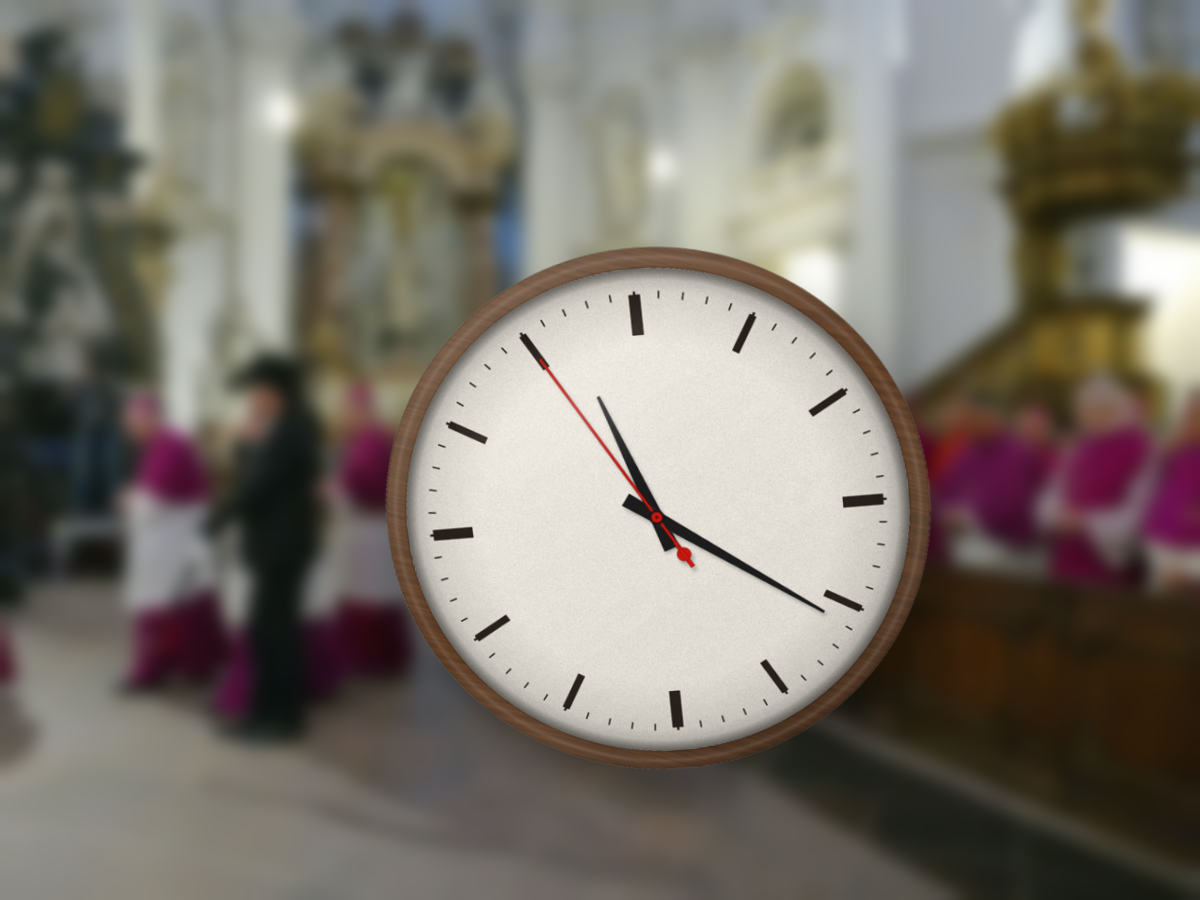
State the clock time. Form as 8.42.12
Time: 11.20.55
